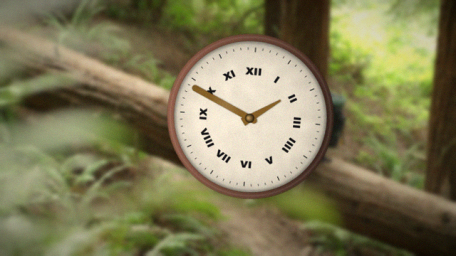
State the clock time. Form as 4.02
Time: 1.49
